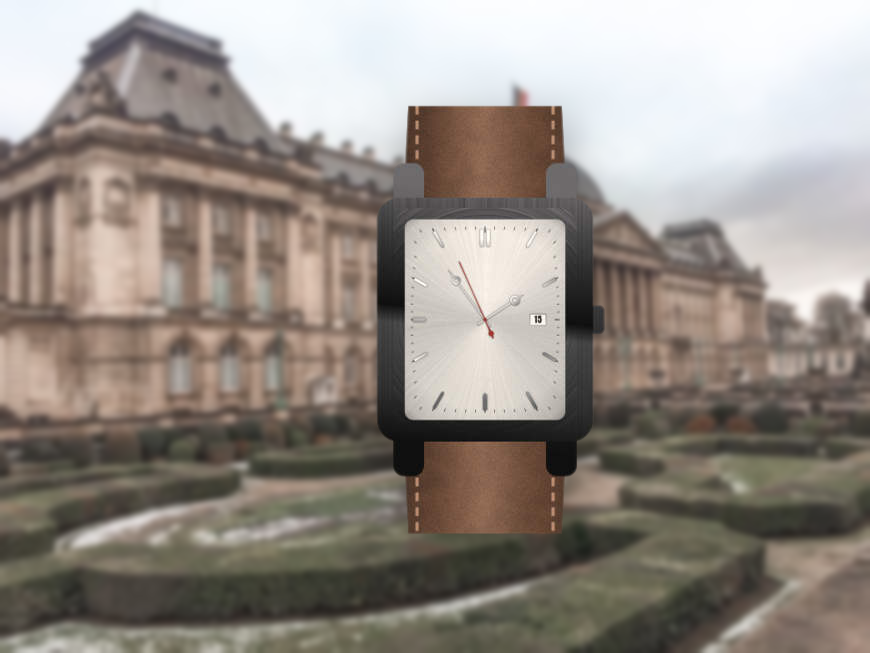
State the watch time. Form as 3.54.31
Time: 1.53.56
